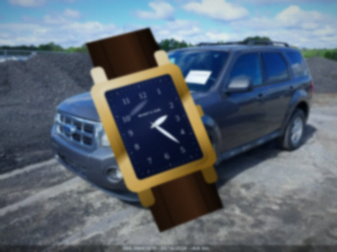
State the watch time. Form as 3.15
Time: 2.24
